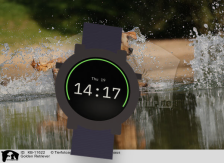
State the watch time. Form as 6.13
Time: 14.17
